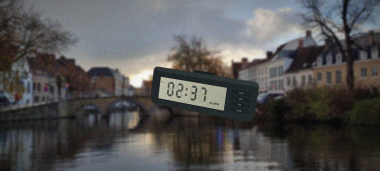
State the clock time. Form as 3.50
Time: 2.37
